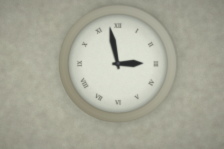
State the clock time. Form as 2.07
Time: 2.58
